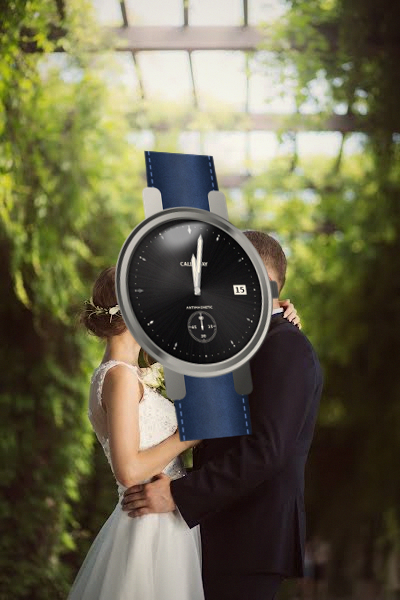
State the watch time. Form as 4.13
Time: 12.02
